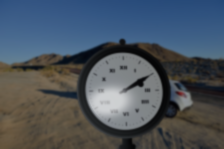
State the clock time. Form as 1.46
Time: 2.10
